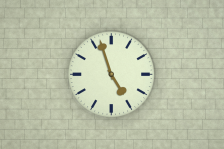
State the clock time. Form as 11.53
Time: 4.57
